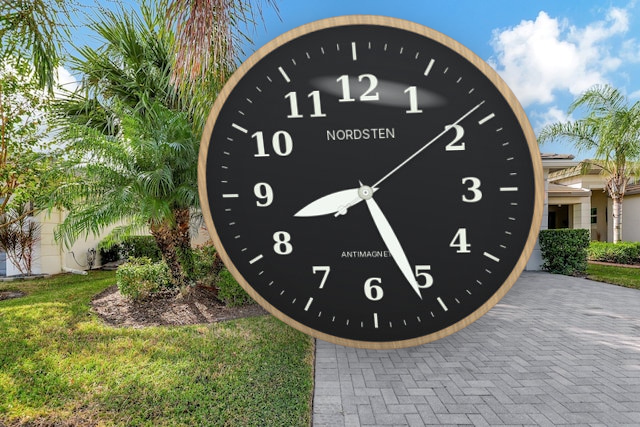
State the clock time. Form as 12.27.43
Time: 8.26.09
